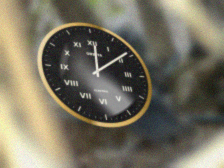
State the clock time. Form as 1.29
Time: 12.09
